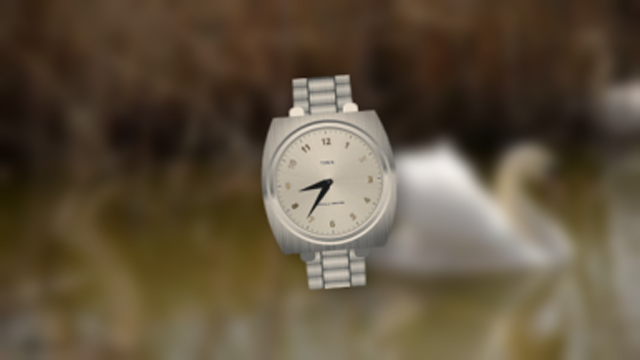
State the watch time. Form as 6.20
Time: 8.36
